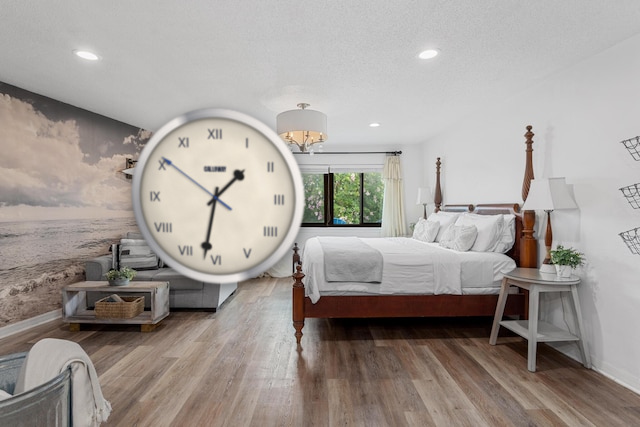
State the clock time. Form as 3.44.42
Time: 1.31.51
